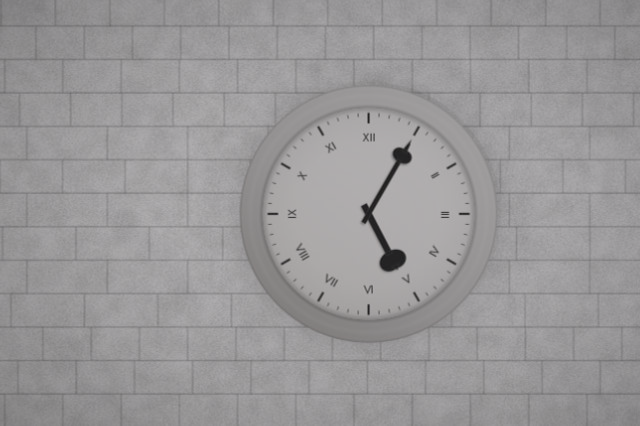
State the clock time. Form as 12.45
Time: 5.05
